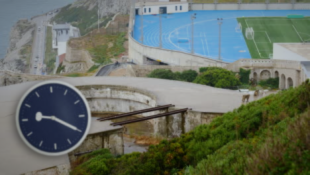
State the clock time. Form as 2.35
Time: 9.20
